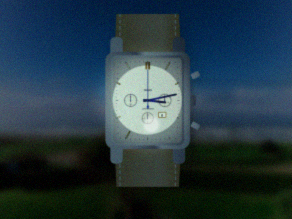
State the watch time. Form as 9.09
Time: 3.13
